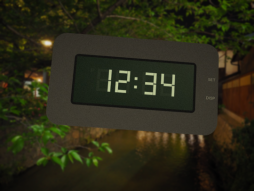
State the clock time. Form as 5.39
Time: 12.34
